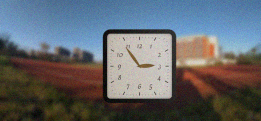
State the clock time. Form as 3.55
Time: 2.54
